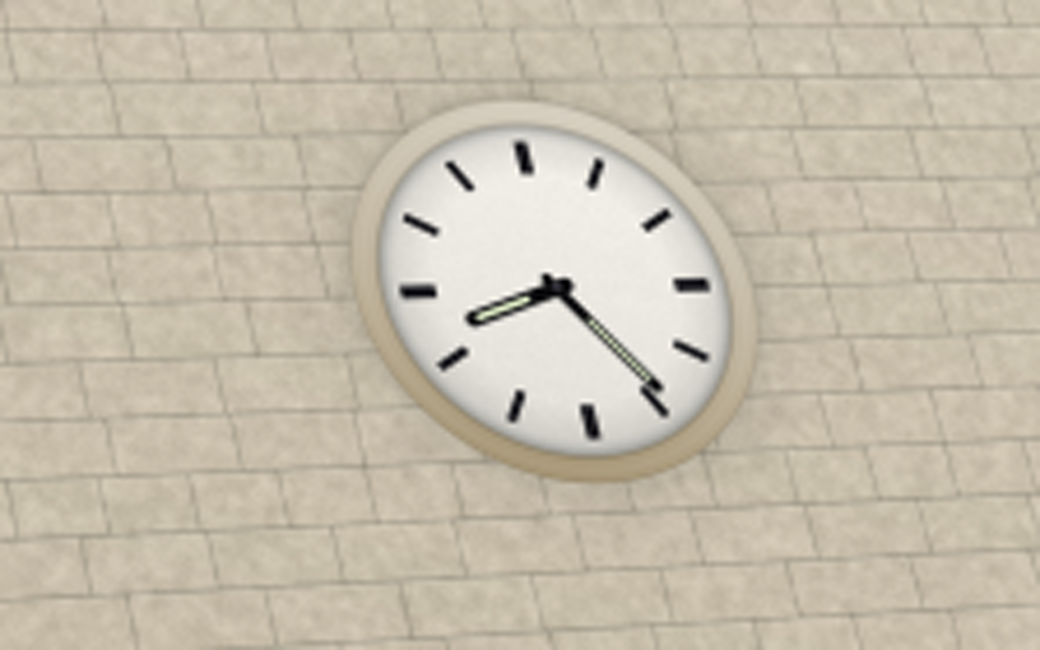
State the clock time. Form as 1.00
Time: 8.24
